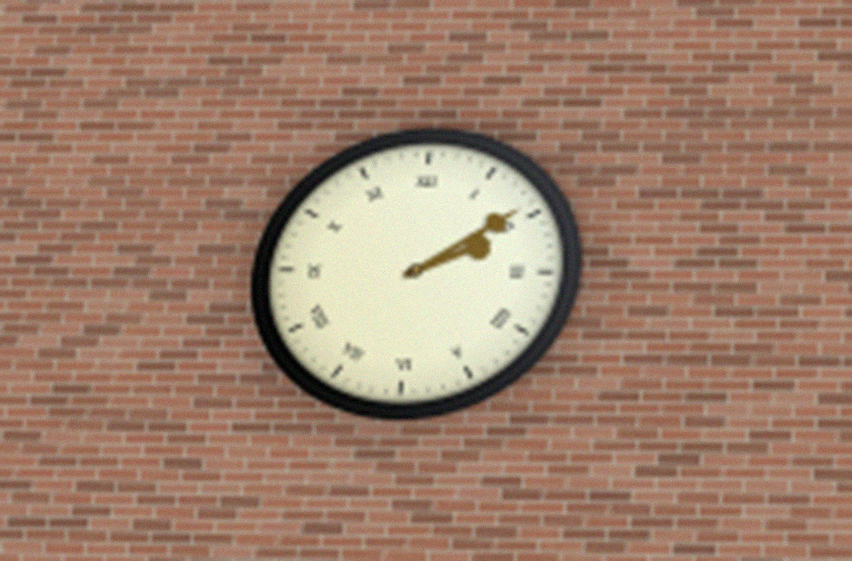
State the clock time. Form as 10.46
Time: 2.09
